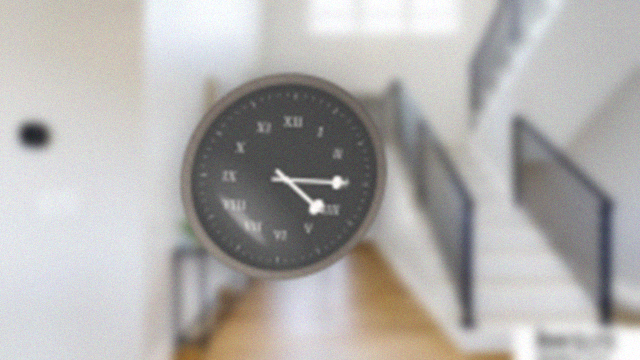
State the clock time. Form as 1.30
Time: 4.15
